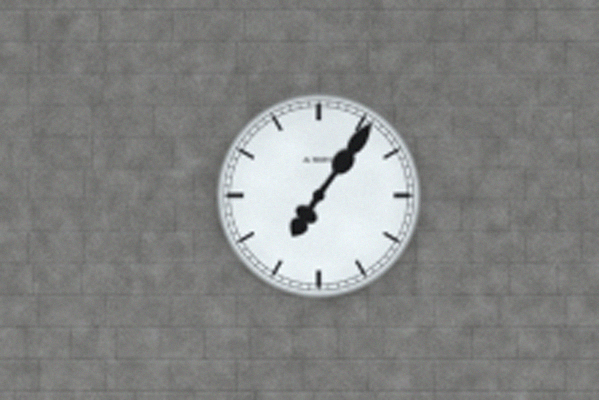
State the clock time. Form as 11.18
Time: 7.06
